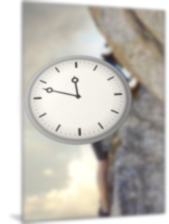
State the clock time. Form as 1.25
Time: 11.48
